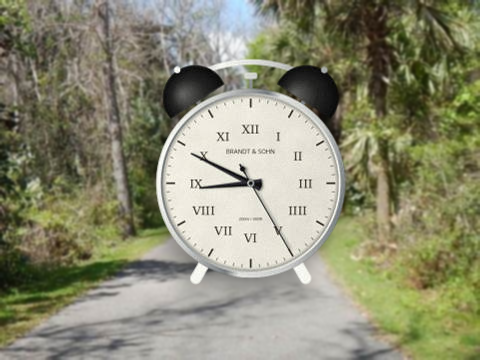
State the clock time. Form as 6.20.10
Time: 8.49.25
